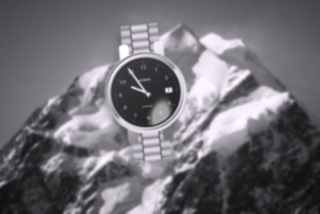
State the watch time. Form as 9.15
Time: 9.55
